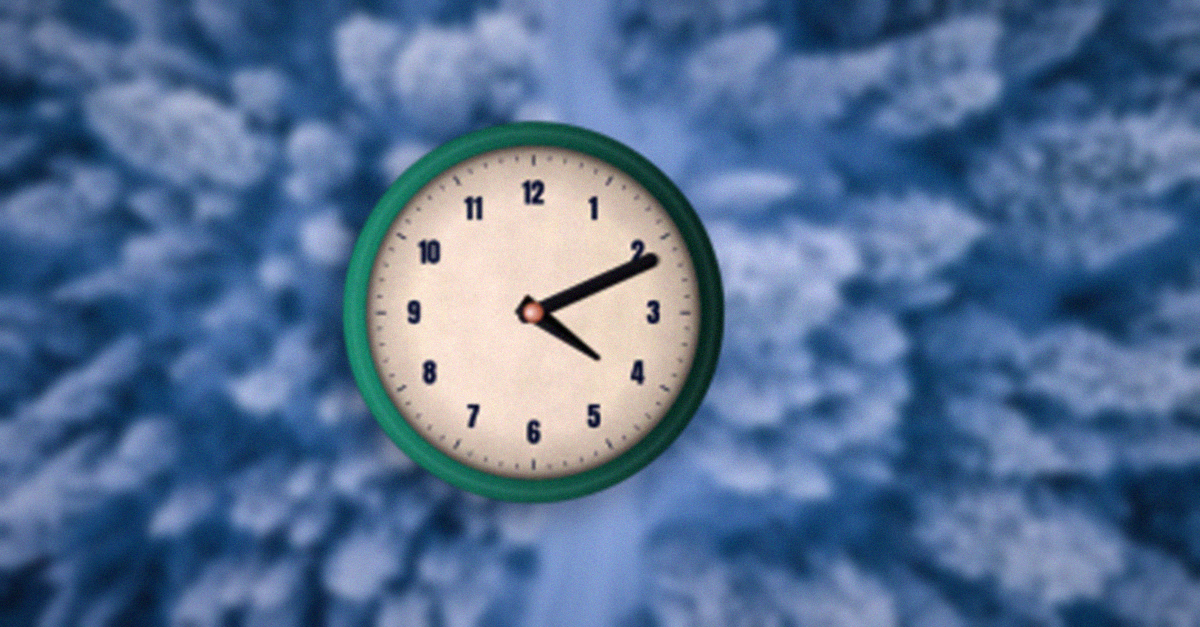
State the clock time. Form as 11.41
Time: 4.11
